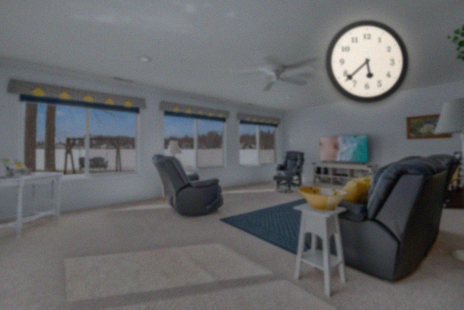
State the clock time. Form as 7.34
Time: 5.38
